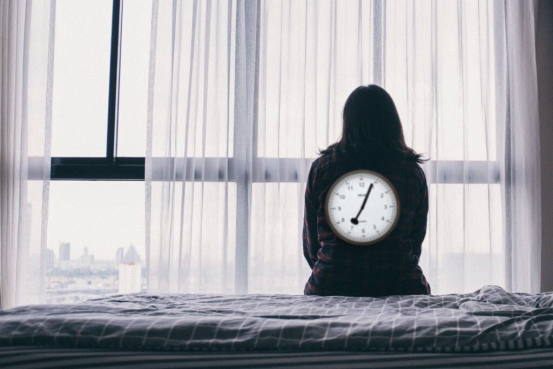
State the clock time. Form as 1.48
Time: 7.04
